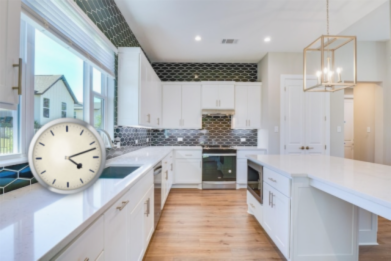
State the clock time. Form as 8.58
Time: 4.12
